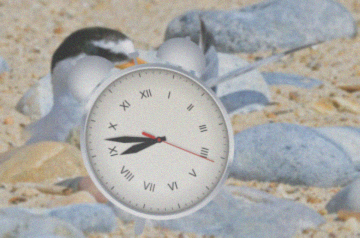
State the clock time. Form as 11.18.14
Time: 8.47.21
